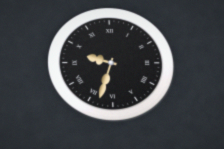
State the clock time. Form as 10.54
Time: 9.33
